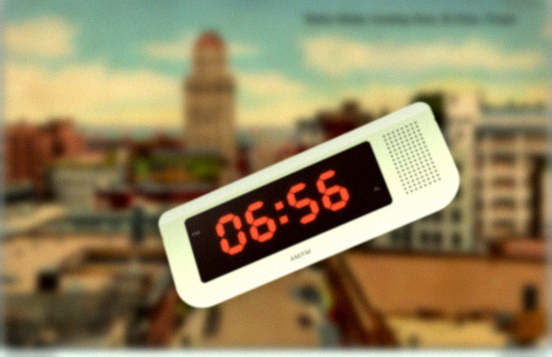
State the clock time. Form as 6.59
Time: 6.56
